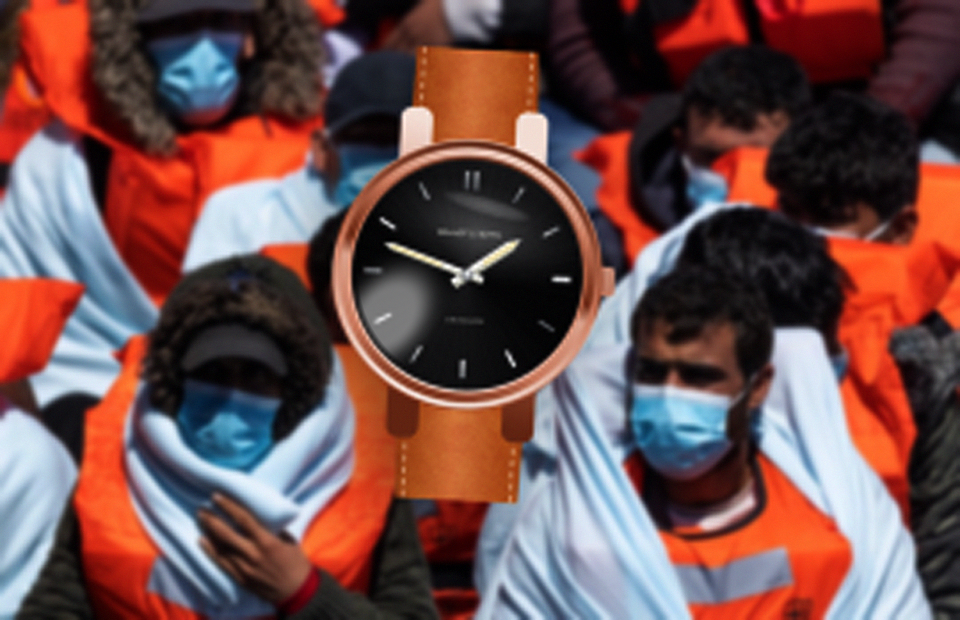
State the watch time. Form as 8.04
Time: 1.48
